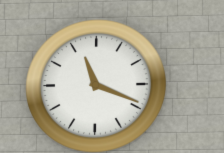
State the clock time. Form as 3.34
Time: 11.19
